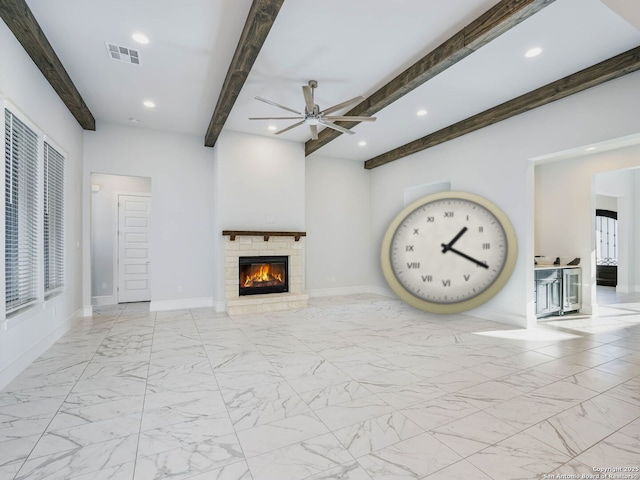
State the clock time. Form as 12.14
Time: 1.20
